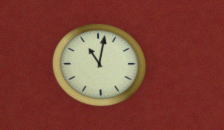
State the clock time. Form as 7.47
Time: 11.02
